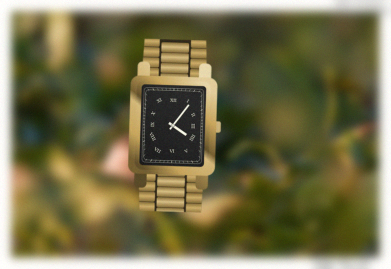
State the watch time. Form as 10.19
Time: 4.06
